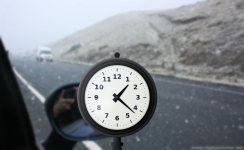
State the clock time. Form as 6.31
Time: 1.22
